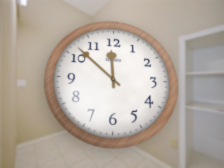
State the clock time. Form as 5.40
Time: 11.52
